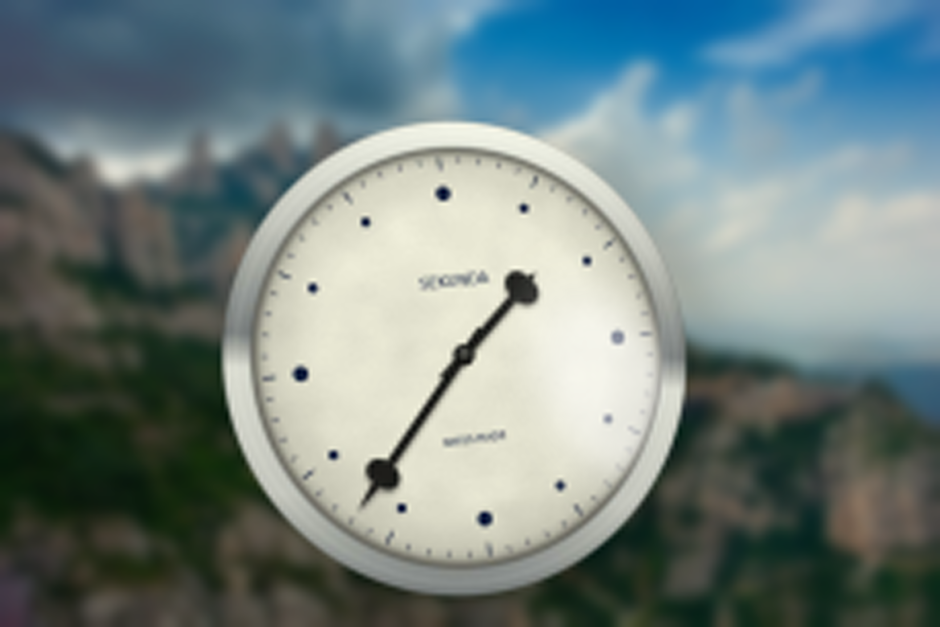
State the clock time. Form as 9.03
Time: 1.37
